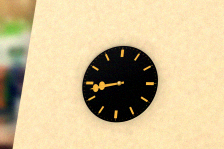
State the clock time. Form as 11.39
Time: 8.43
